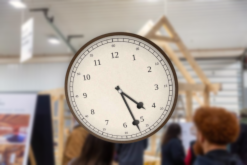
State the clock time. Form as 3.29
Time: 4.27
